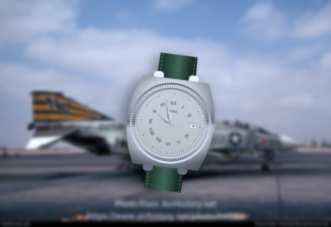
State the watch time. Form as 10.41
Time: 9.57
